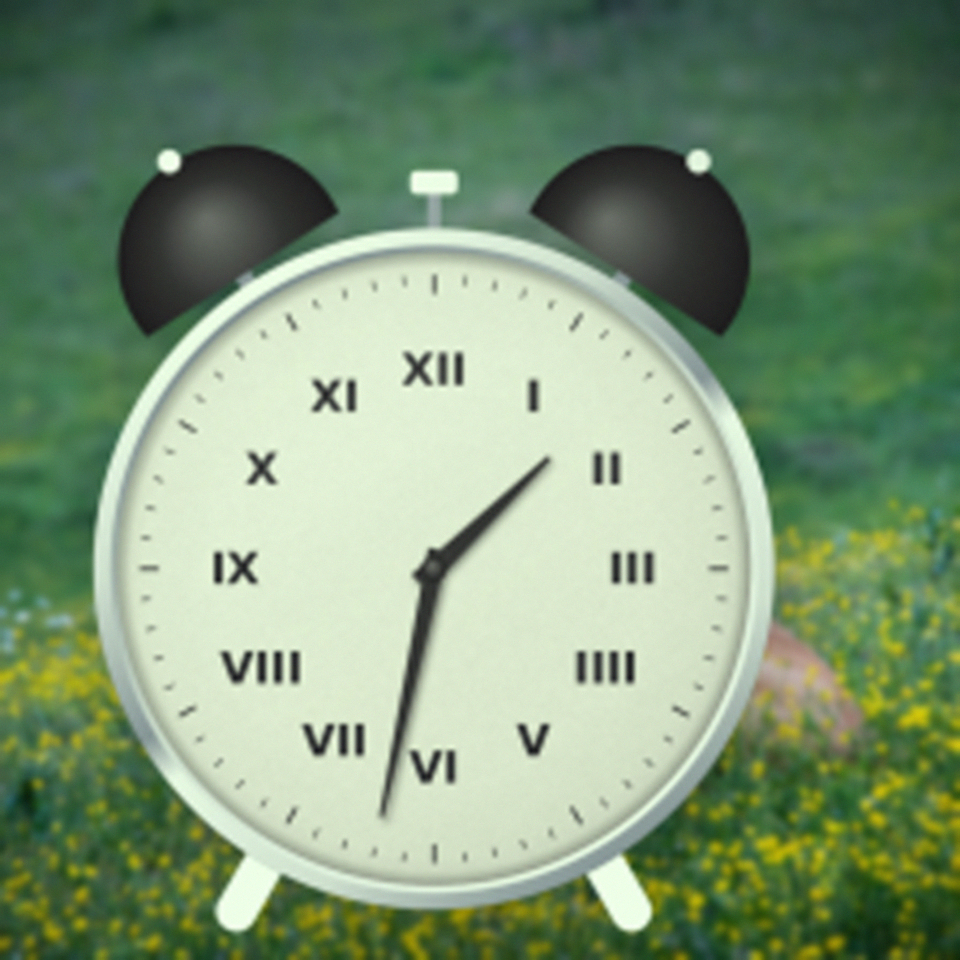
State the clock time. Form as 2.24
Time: 1.32
